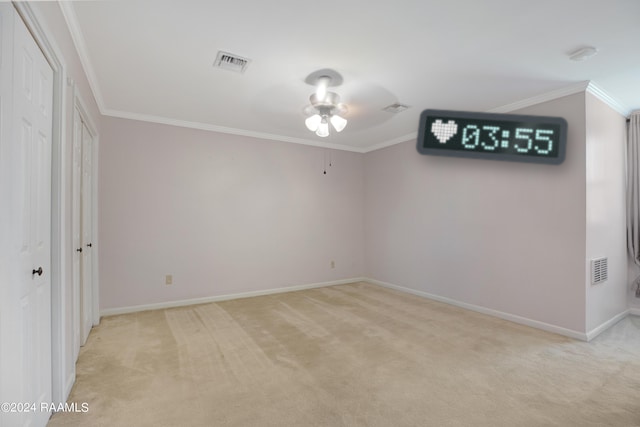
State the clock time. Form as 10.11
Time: 3.55
